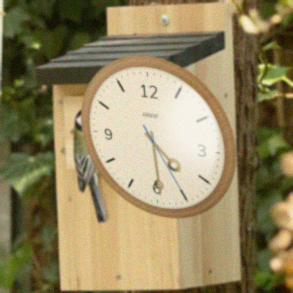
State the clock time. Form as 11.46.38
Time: 4.29.25
